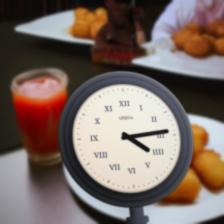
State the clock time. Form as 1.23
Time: 4.14
